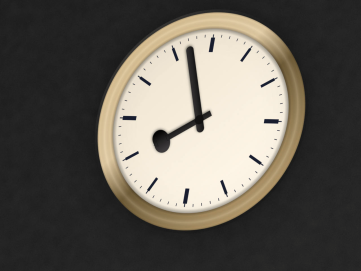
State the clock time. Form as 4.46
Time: 7.57
